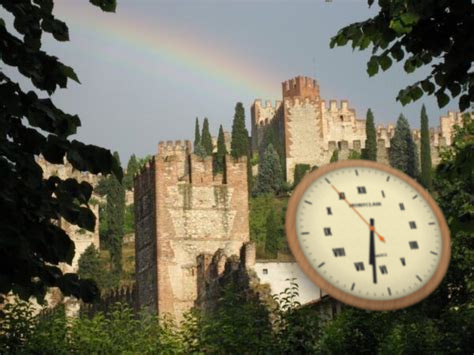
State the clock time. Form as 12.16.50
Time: 6.31.55
